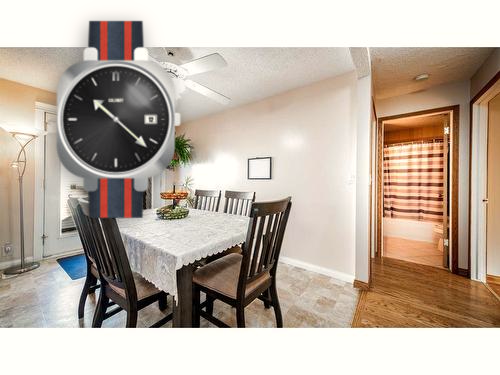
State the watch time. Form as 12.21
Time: 10.22
